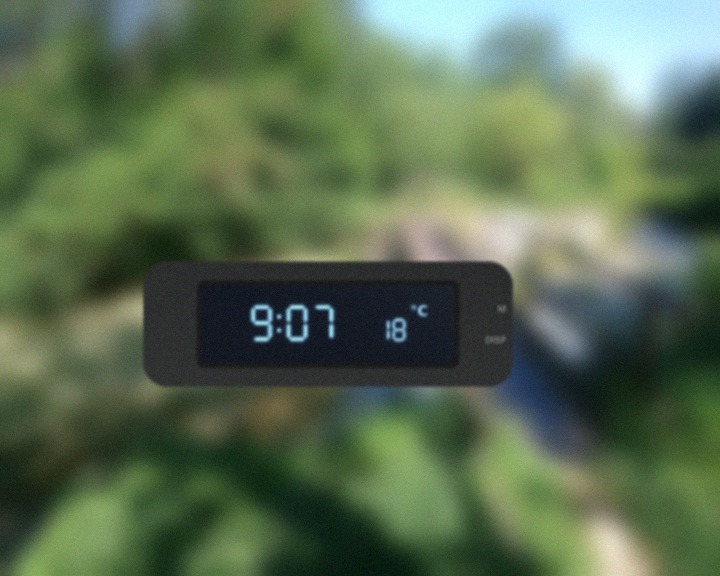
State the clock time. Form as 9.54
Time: 9.07
